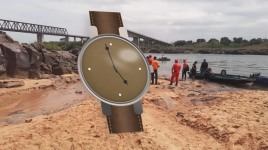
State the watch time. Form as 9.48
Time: 4.58
